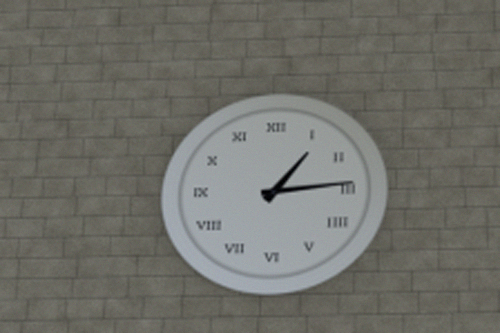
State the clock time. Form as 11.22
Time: 1.14
